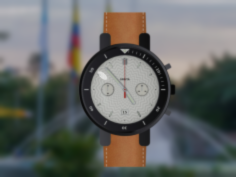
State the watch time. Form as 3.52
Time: 4.53
